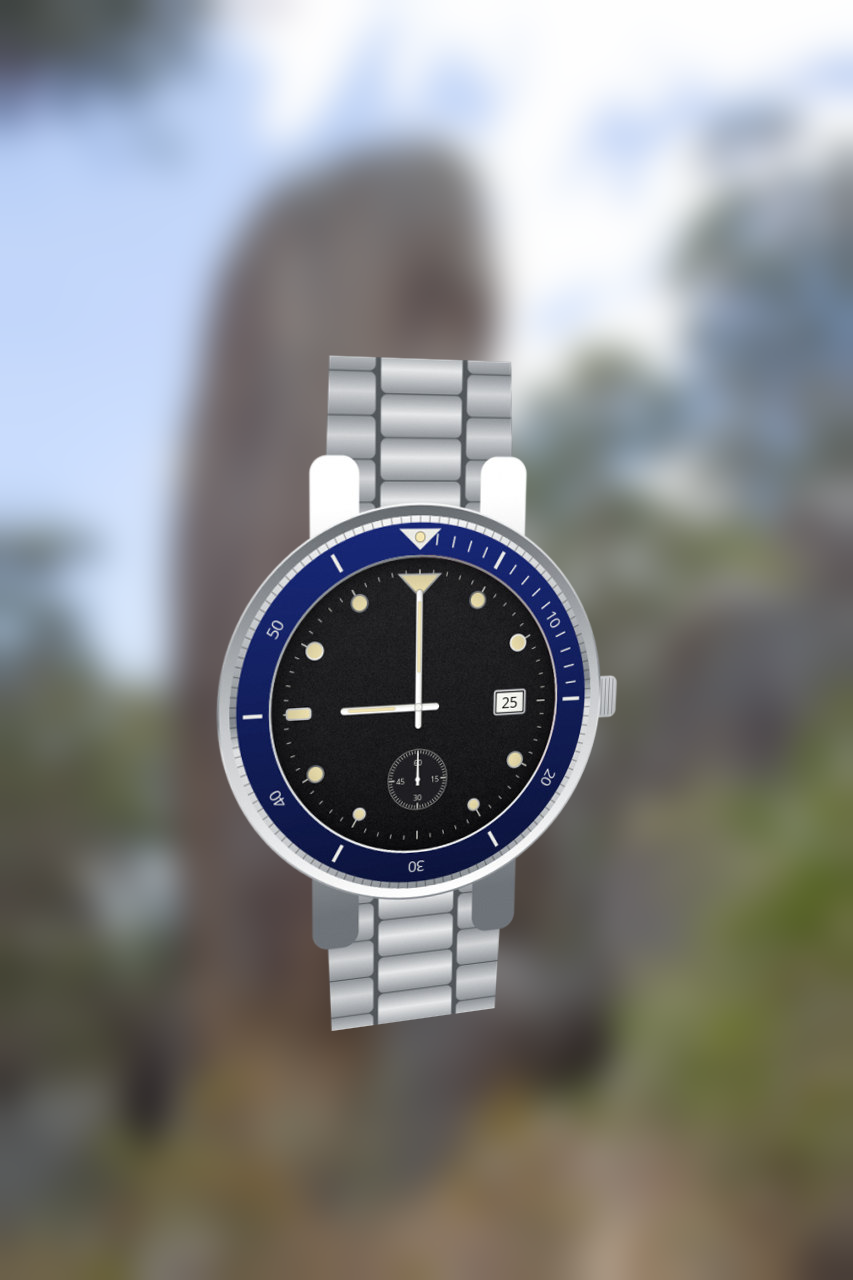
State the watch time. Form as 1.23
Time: 9.00
